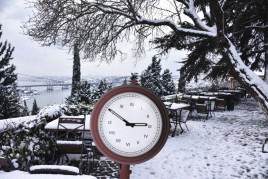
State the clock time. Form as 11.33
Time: 2.50
